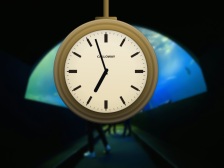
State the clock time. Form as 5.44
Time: 6.57
